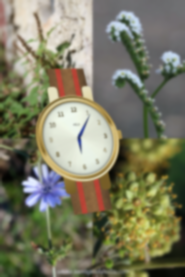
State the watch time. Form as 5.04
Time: 6.06
